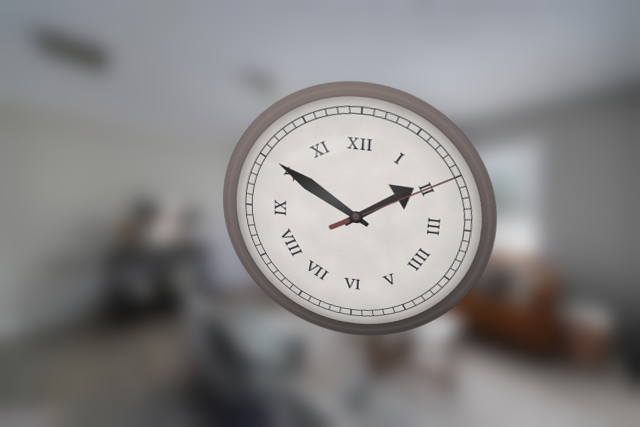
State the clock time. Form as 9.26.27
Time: 1.50.10
